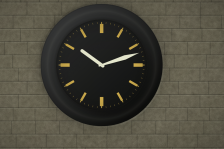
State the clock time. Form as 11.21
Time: 10.12
